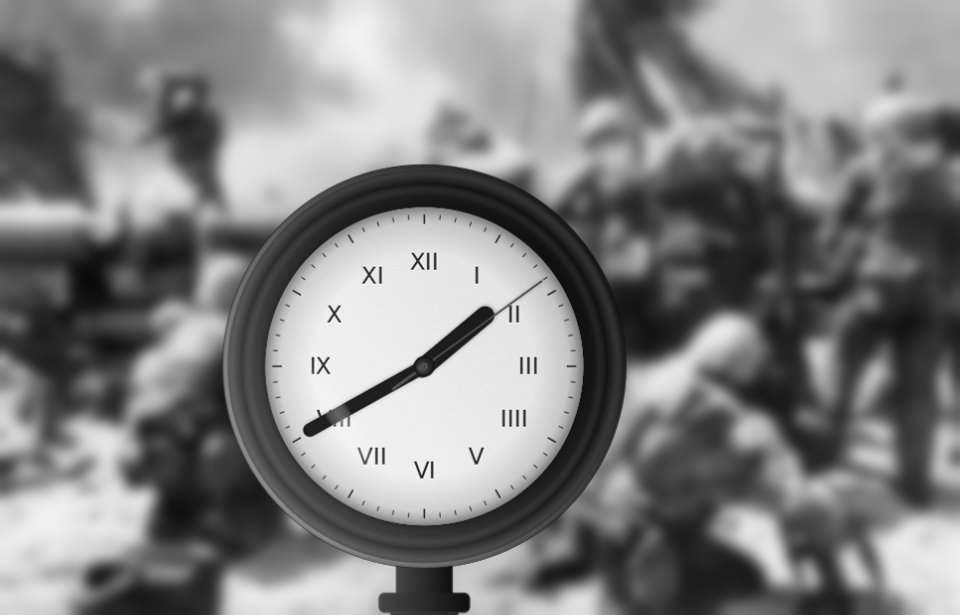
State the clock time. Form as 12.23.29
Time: 1.40.09
